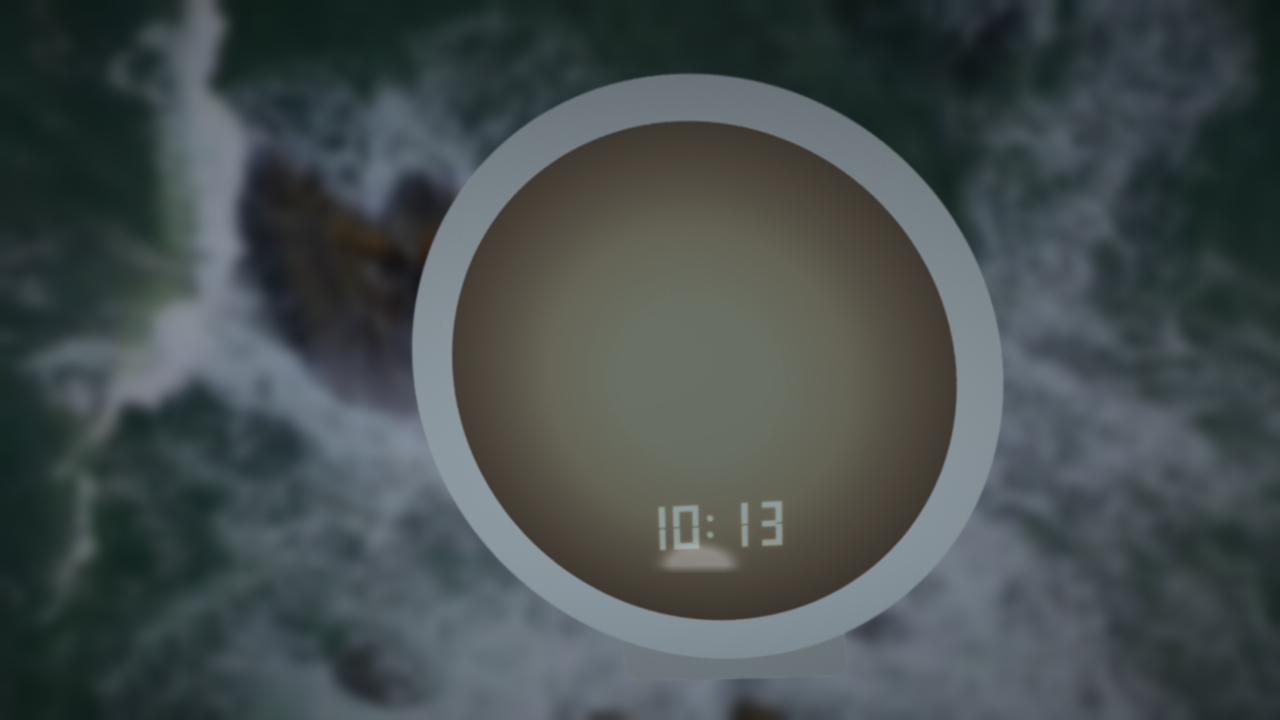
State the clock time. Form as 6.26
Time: 10.13
